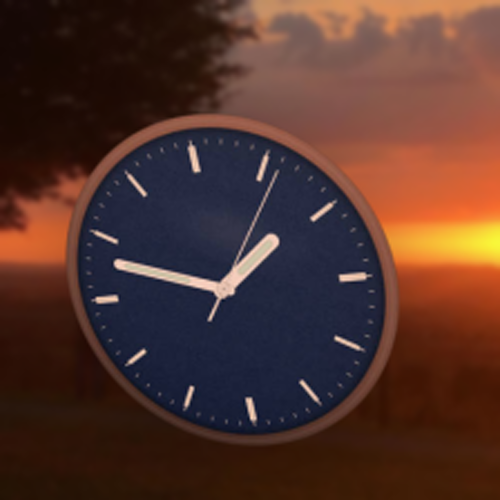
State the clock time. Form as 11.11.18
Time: 1.48.06
